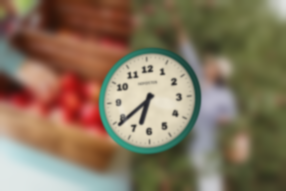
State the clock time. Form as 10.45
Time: 6.39
